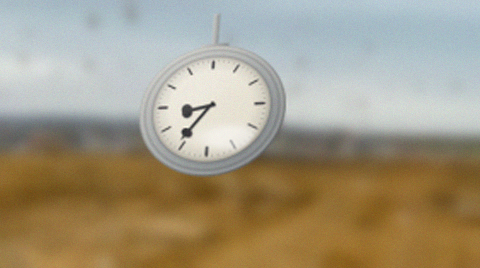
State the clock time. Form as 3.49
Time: 8.36
